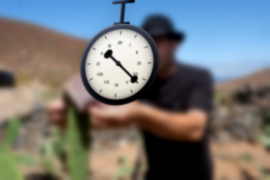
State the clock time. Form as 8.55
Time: 10.22
